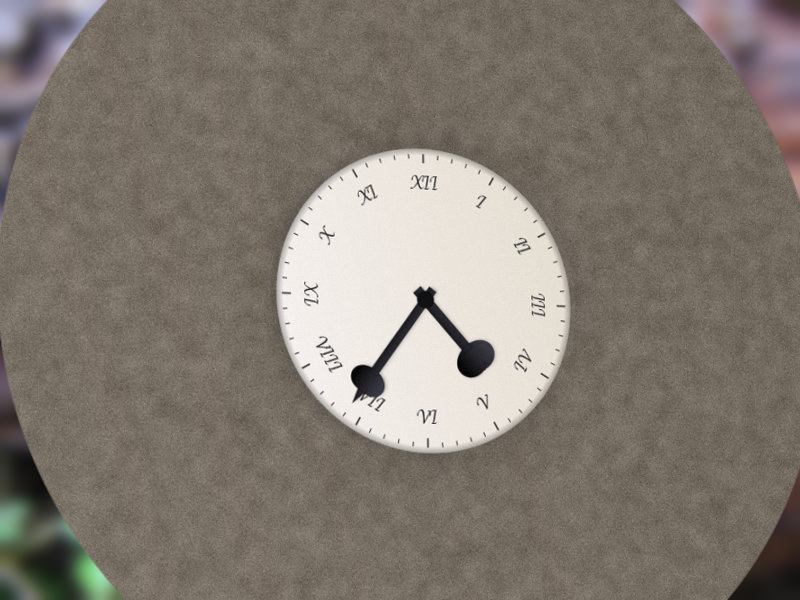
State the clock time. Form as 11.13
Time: 4.36
